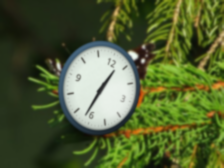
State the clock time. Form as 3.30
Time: 12.32
